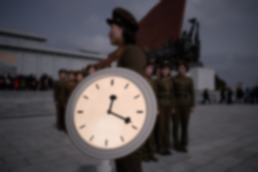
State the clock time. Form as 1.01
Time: 12.19
